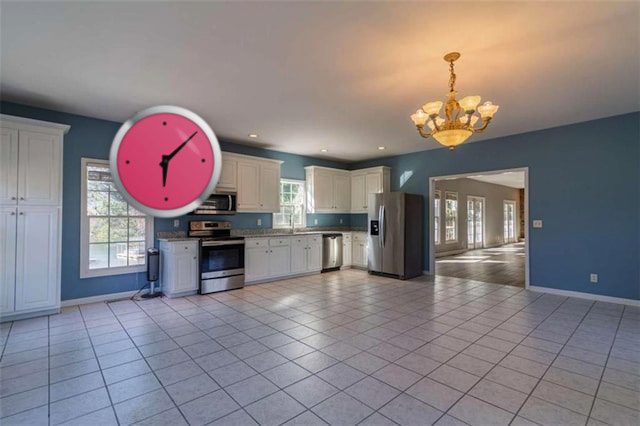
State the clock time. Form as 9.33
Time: 6.08
